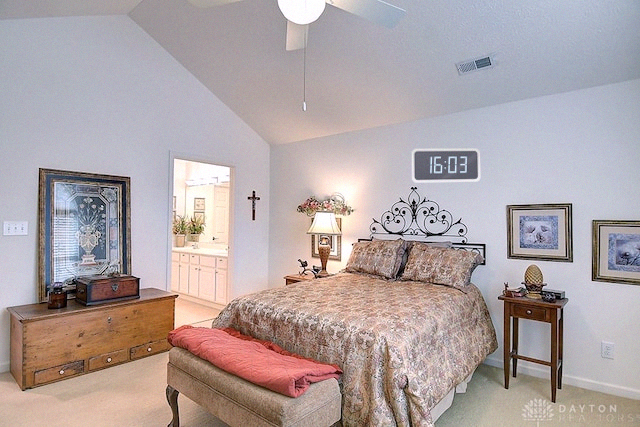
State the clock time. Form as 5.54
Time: 16.03
